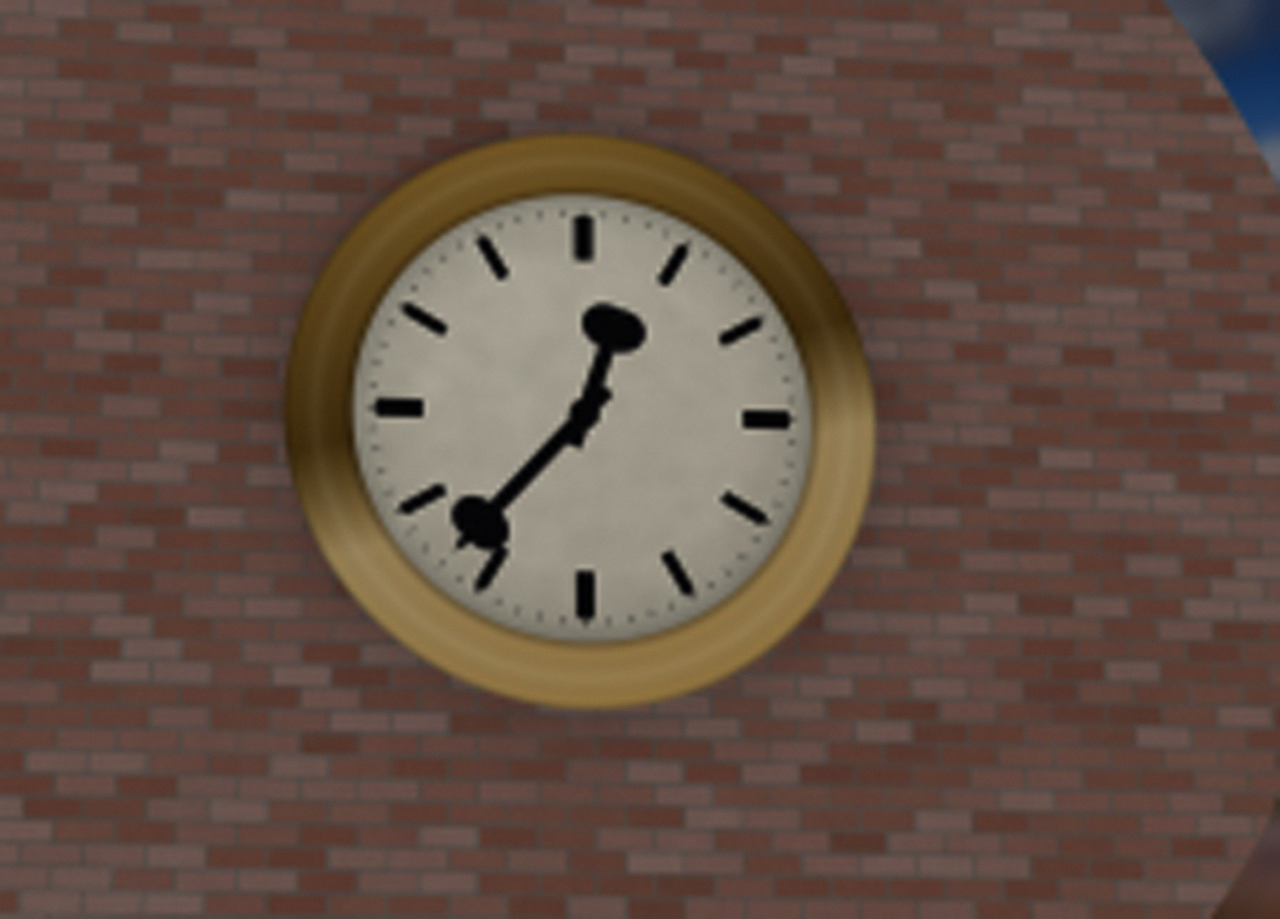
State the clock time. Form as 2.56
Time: 12.37
